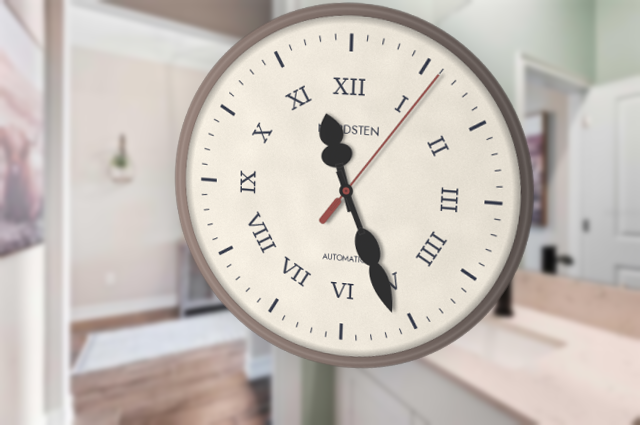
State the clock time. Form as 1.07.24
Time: 11.26.06
